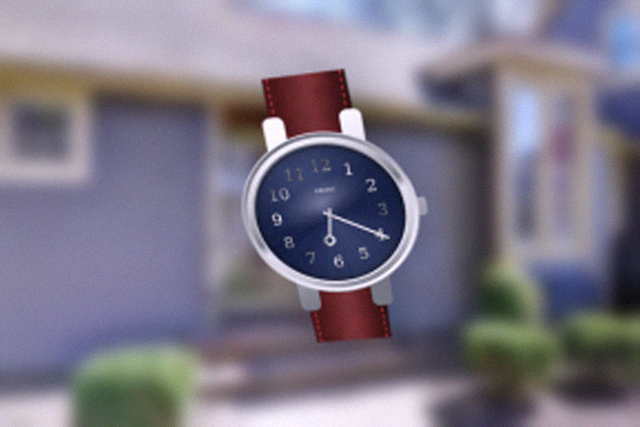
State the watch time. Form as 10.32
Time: 6.20
